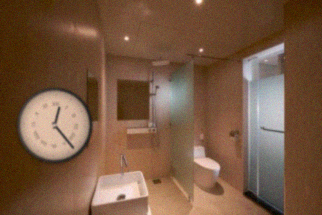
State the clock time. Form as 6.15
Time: 12.23
